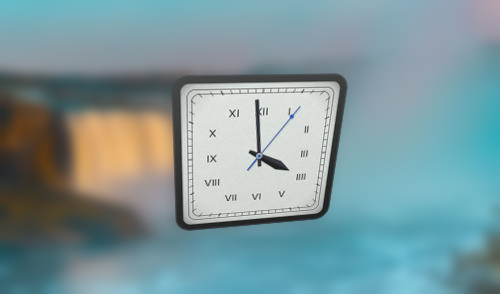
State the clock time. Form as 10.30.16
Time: 3.59.06
